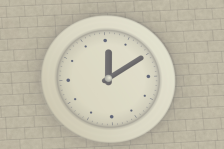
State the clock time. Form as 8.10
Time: 12.10
